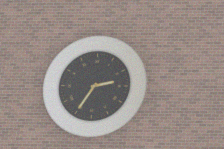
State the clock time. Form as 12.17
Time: 2.35
